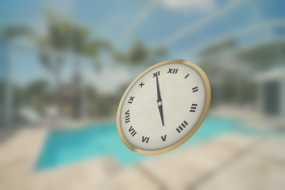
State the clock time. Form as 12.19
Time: 4.55
